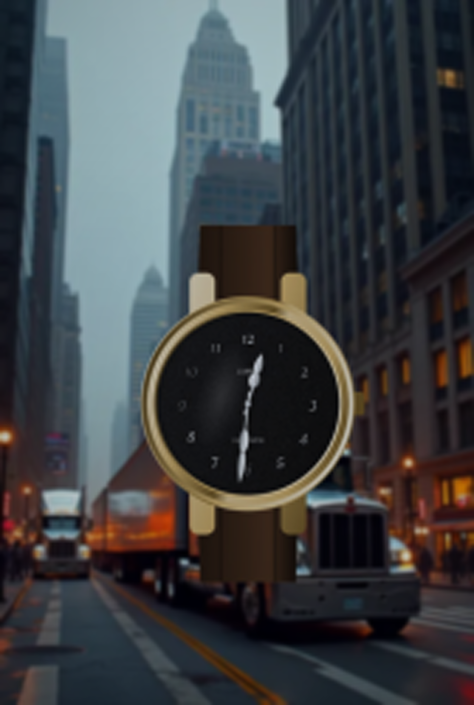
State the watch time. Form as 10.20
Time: 12.31
